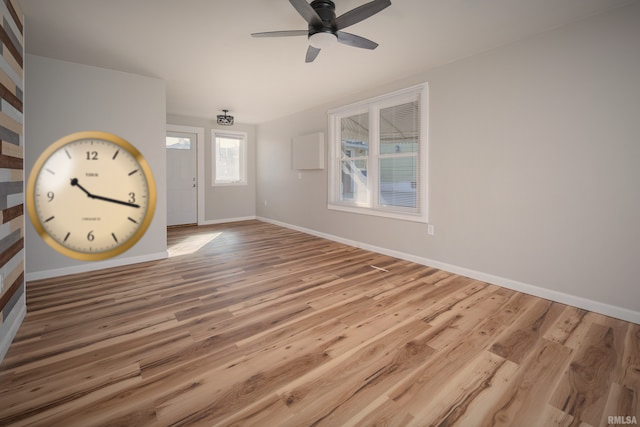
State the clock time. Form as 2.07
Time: 10.17
